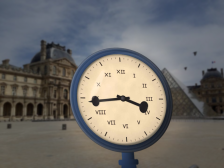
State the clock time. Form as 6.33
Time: 3.44
